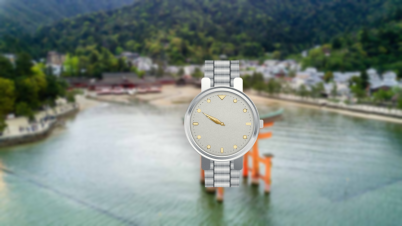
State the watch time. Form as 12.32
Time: 9.50
